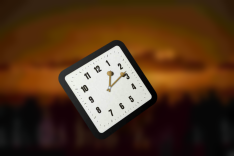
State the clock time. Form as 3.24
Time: 1.13
